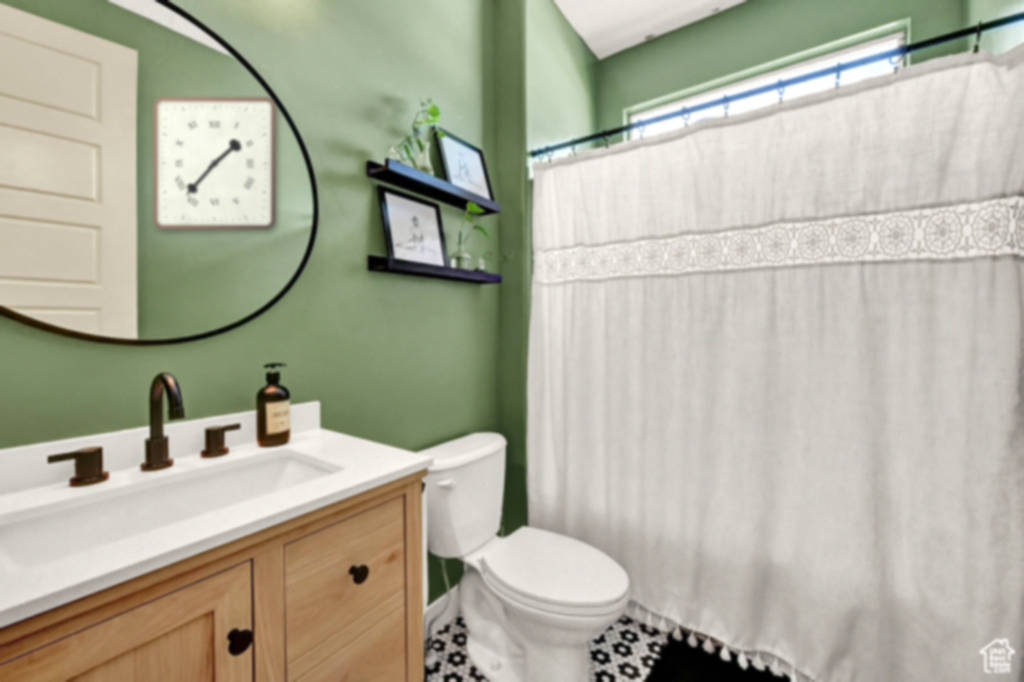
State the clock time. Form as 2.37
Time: 1.37
